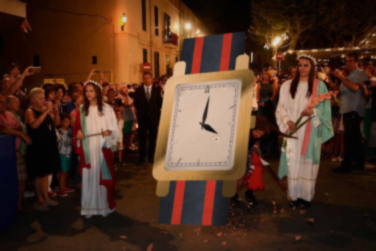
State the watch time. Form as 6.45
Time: 4.01
